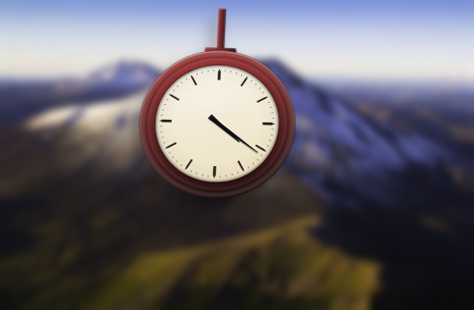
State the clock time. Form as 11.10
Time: 4.21
